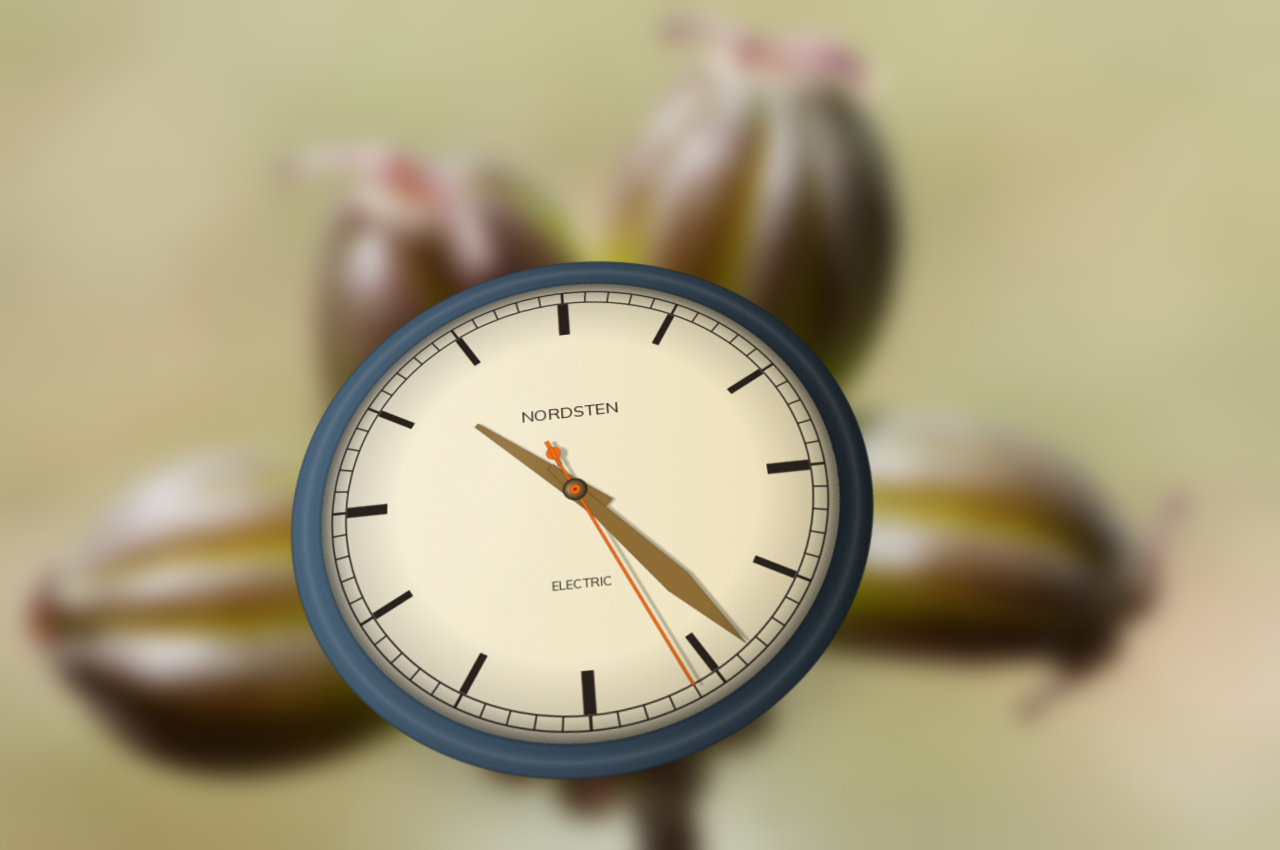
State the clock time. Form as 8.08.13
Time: 10.23.26
